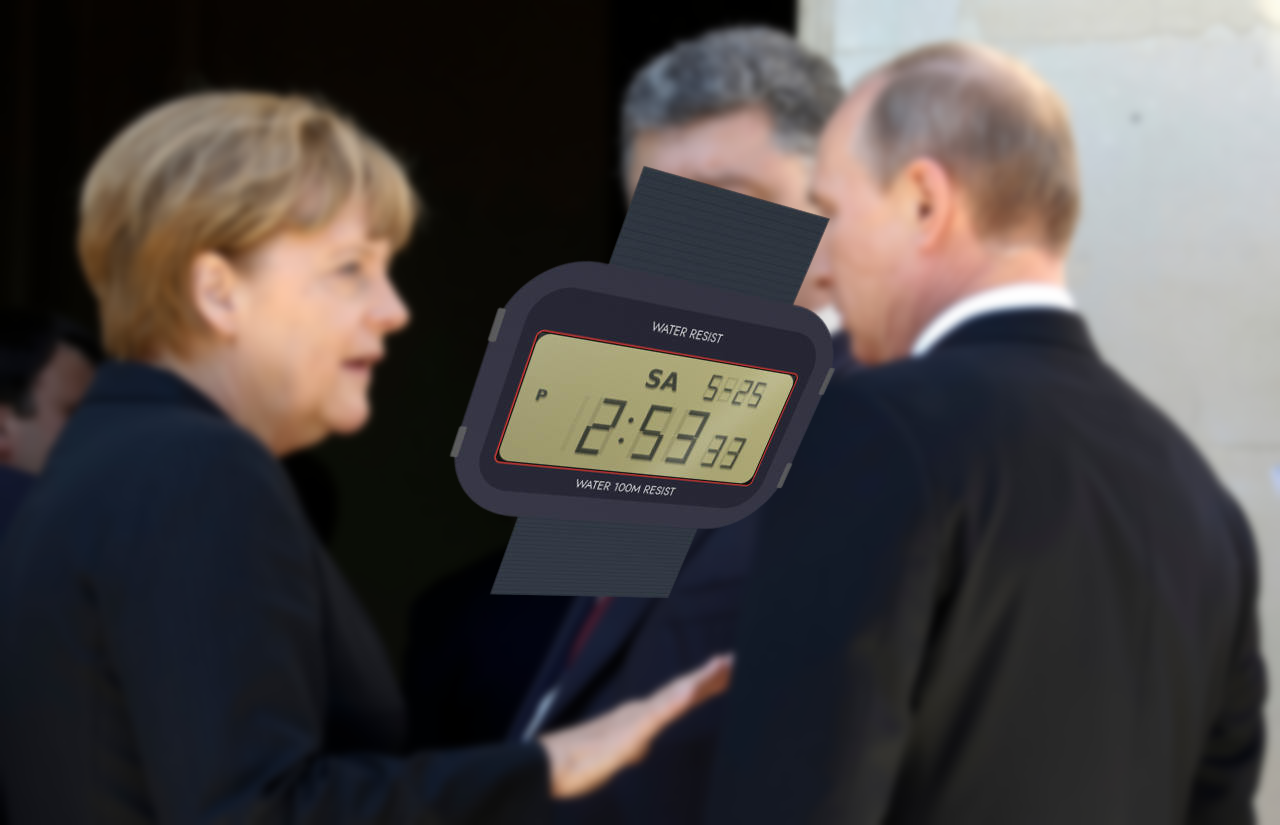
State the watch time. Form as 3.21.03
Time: 2.53.33
